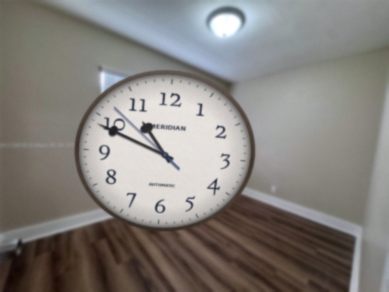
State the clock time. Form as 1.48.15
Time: 10.48.52
